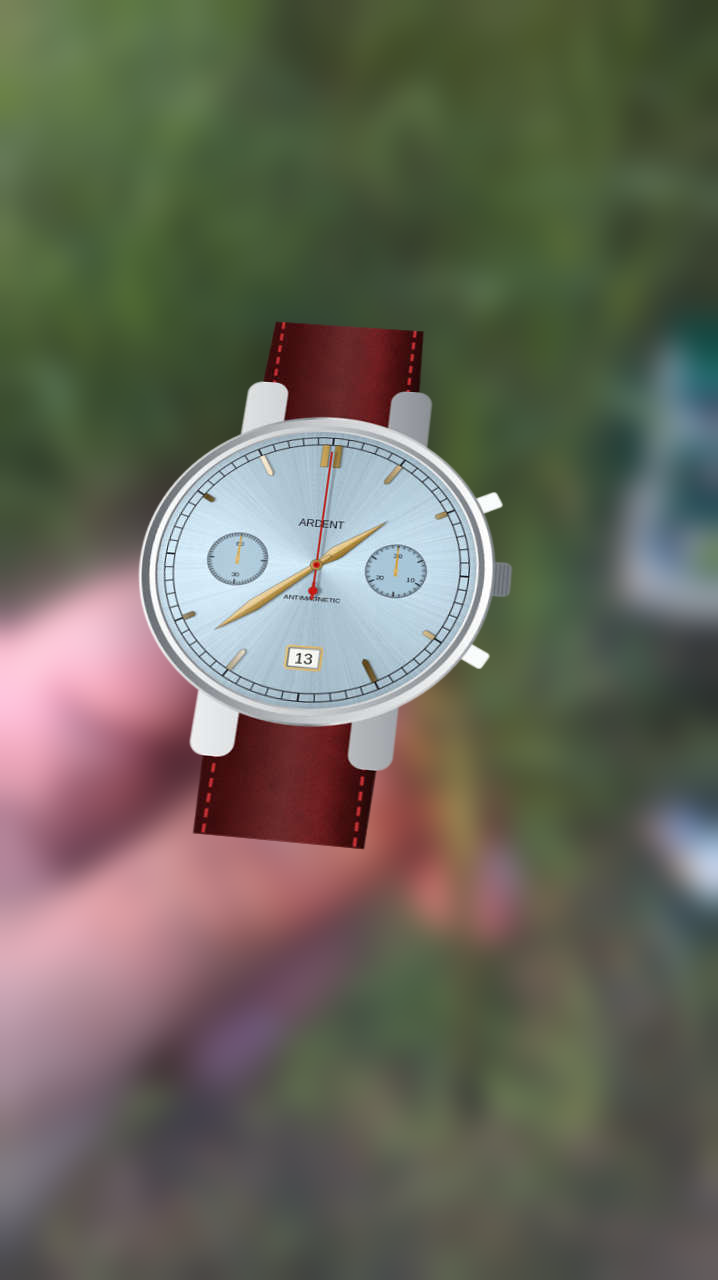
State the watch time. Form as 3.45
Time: 1.38
